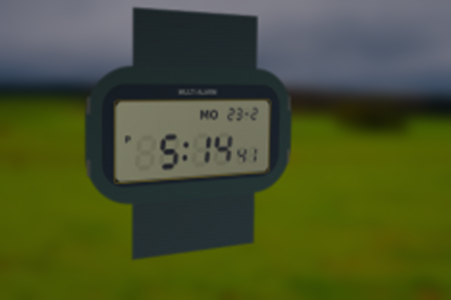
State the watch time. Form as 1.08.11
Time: 5.14.41
